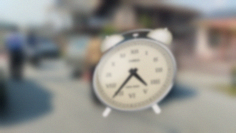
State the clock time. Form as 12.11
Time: 4.36
